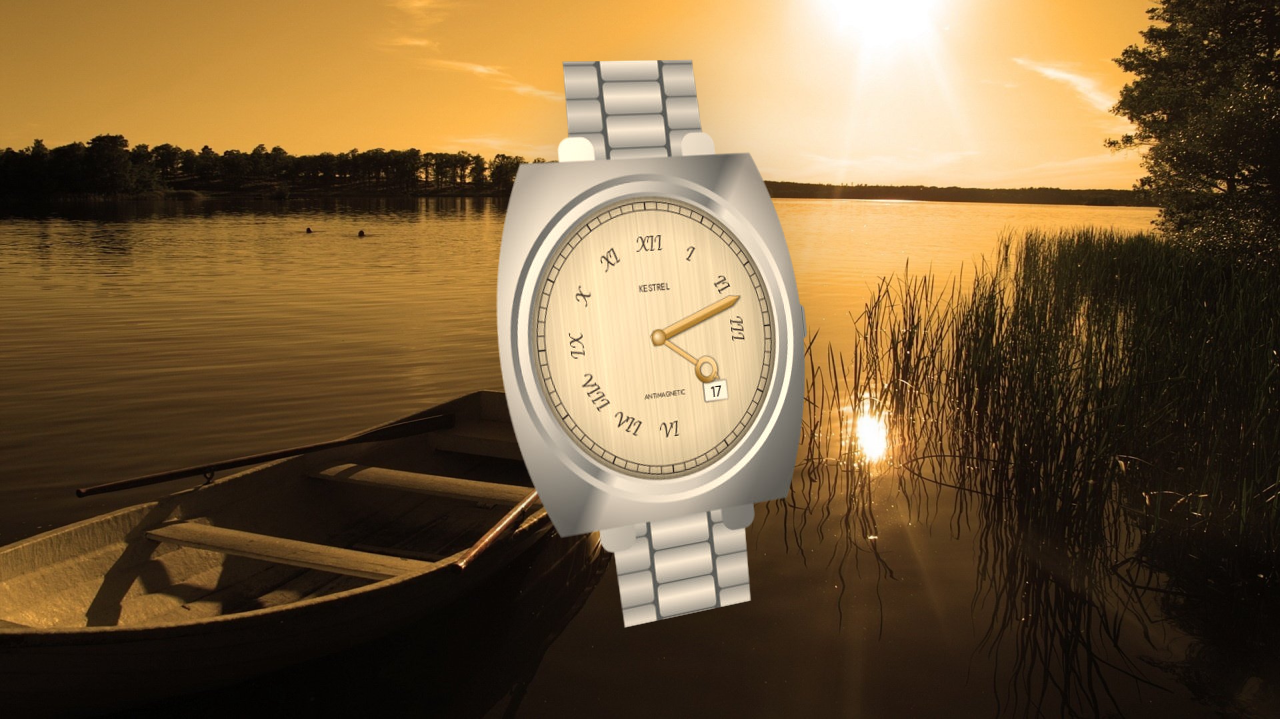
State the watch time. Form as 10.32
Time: 4.12
